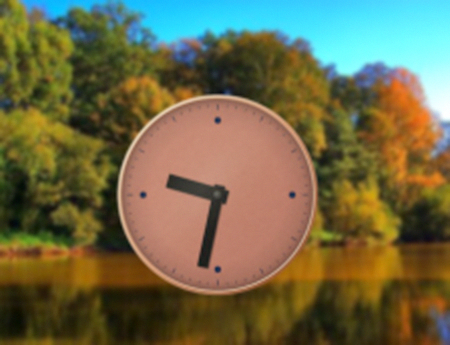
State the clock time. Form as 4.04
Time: 9.32
